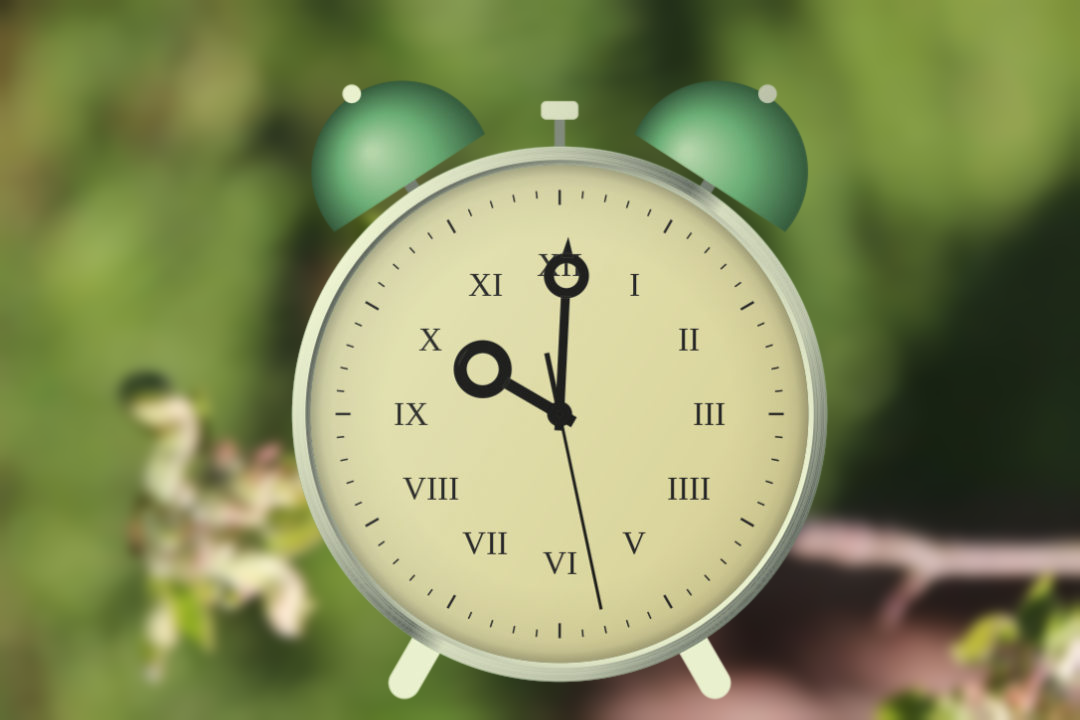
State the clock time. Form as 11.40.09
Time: 10.00.28
